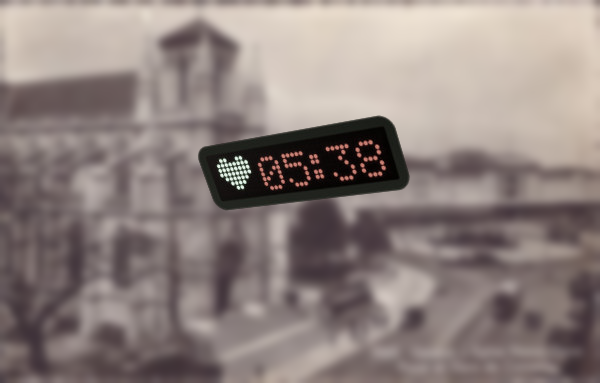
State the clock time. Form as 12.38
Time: 5.38
